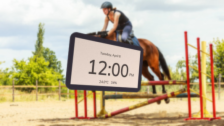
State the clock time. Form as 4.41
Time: 12.00
